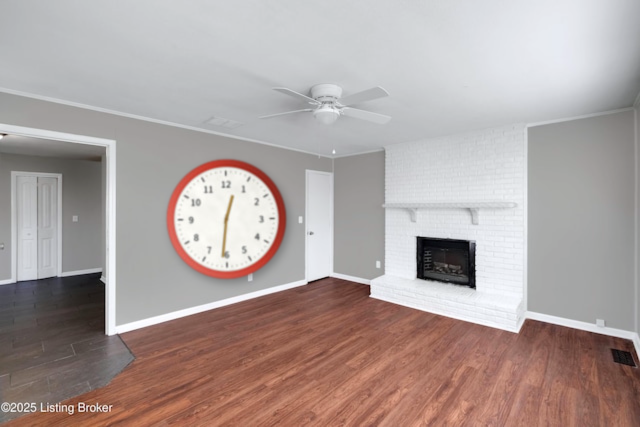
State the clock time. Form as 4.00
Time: 12.31
